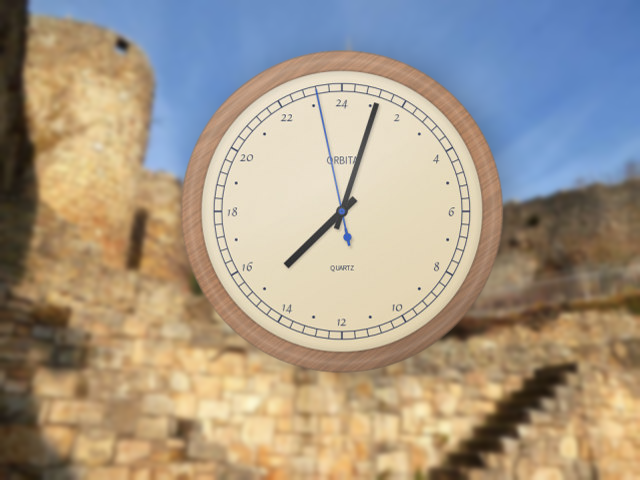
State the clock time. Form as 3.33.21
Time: 15.02.58
